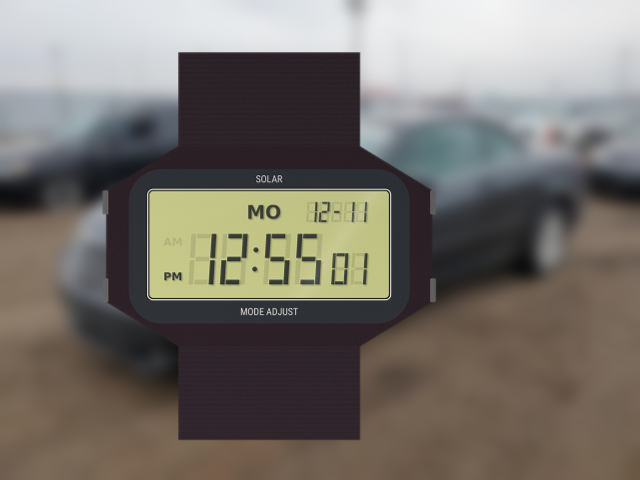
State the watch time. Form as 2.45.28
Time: 12.55.01
